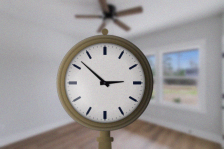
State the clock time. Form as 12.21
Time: 2.52
